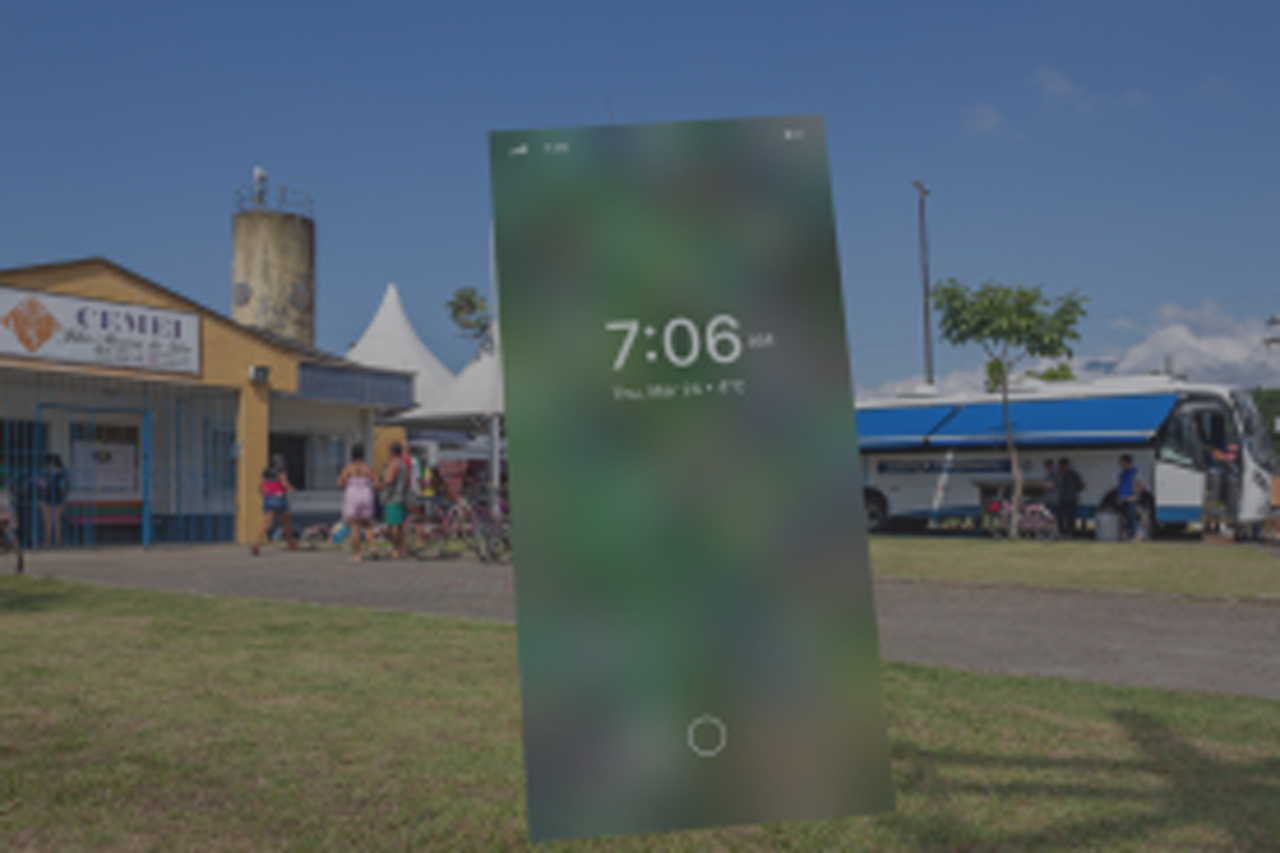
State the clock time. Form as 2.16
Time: 7.06
